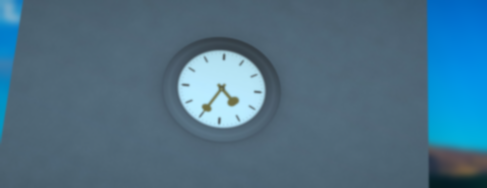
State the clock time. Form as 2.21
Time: 4.35
